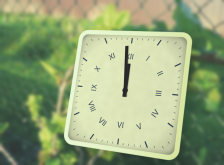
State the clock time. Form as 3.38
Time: 11.59
